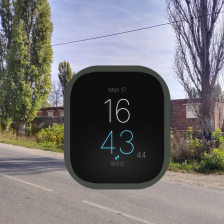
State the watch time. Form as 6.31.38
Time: 16.43.44
